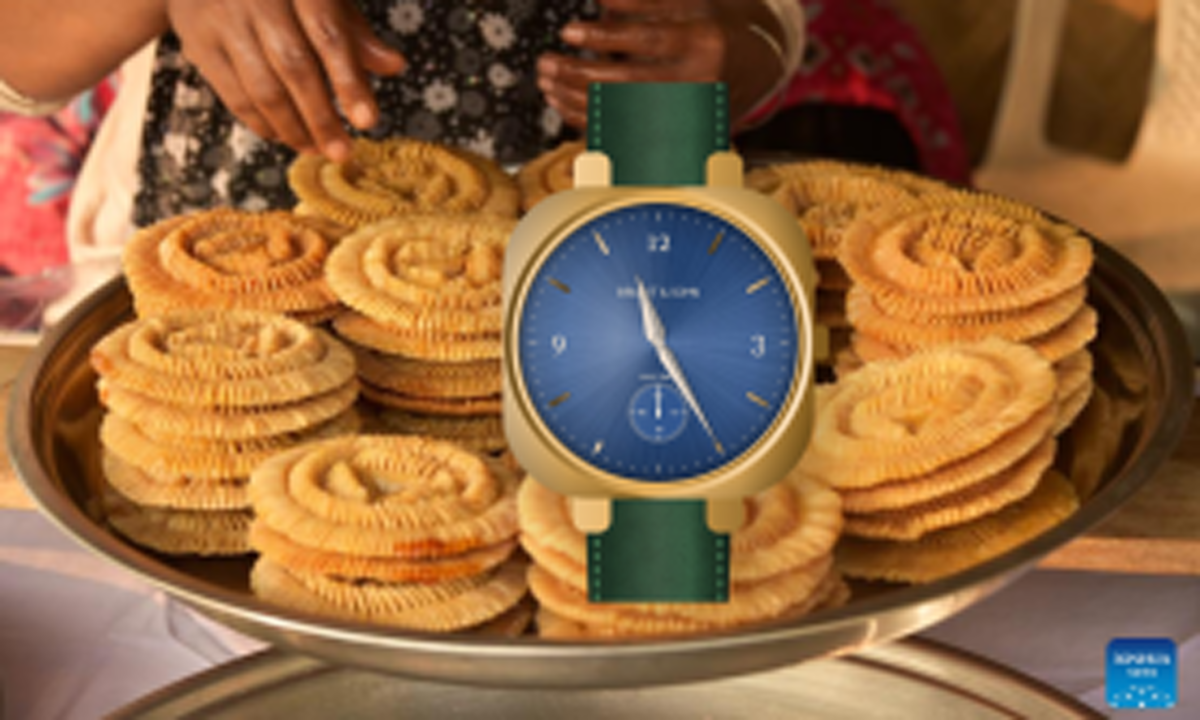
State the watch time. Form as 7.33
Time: 11.25
